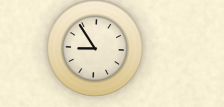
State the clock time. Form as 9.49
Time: 8.54
